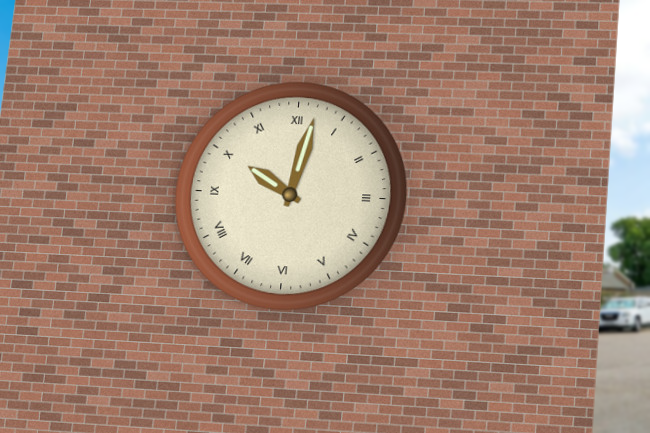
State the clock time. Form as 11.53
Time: 10.02
